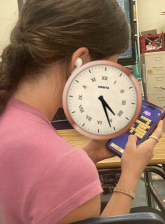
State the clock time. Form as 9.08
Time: 4.26
